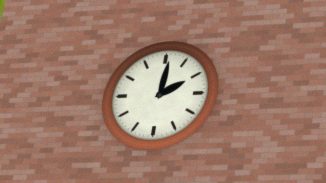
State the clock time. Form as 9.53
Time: 2.01
